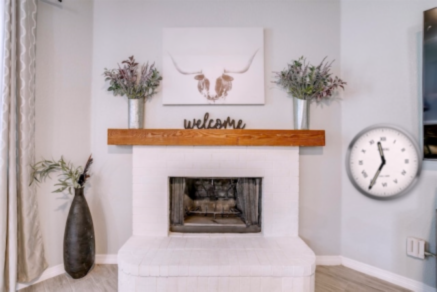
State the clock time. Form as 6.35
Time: 11.35
